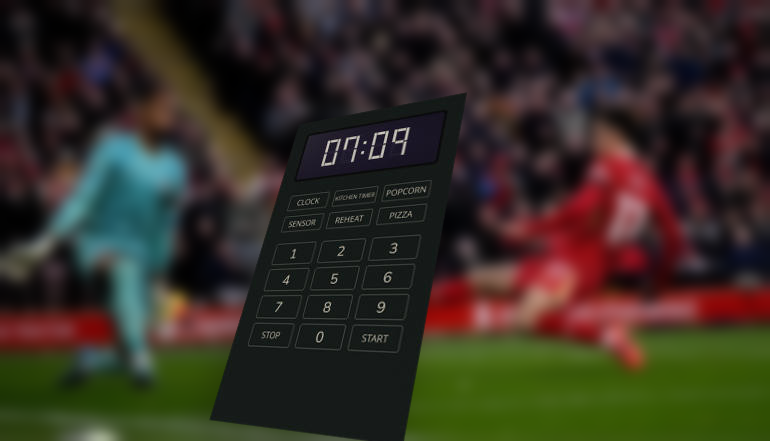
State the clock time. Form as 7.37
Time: 7.09
